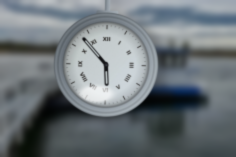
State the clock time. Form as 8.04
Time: 5.53
